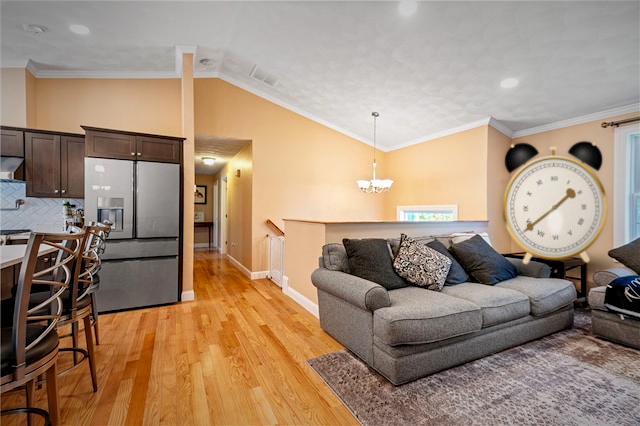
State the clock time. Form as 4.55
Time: 1.39
